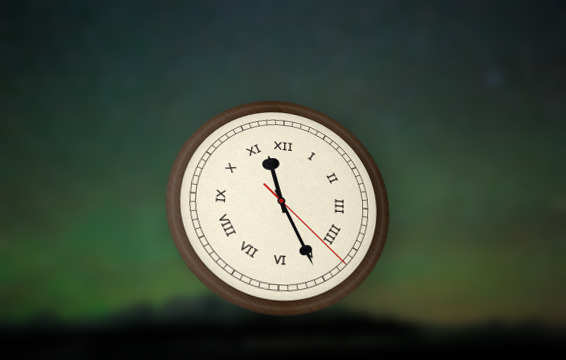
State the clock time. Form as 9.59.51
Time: 11.25.22
